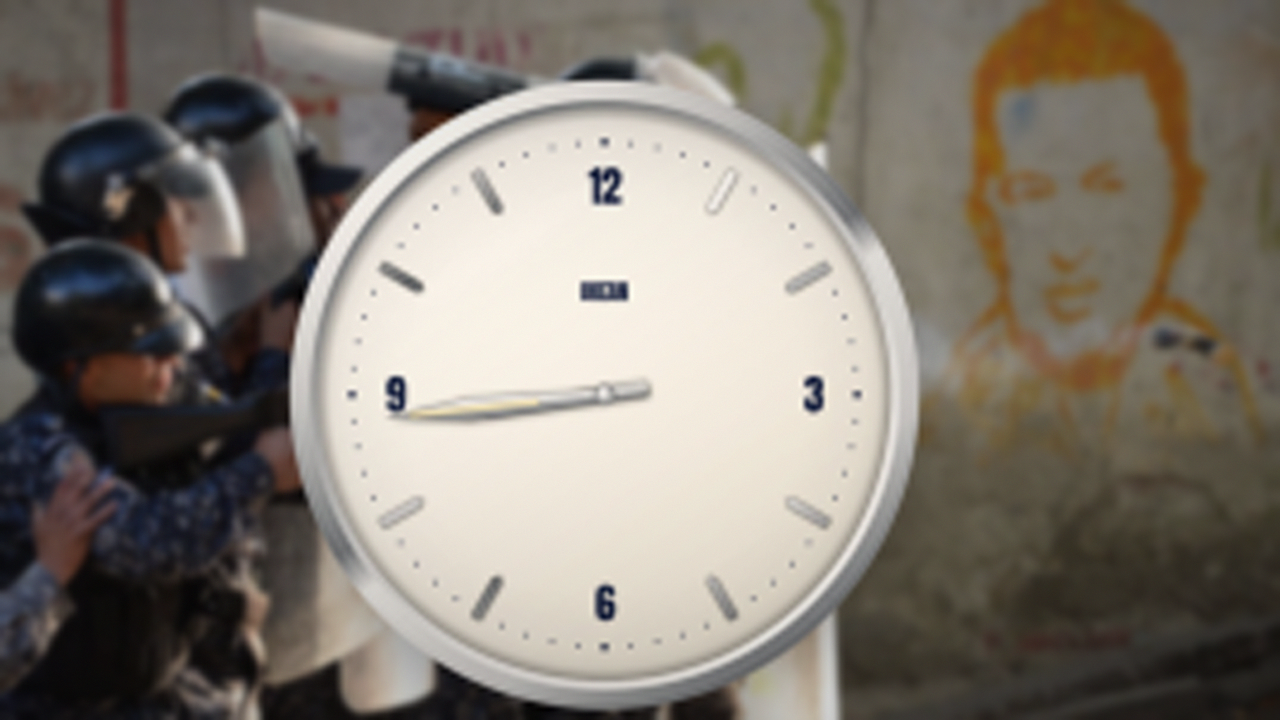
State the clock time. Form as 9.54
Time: 8.44
